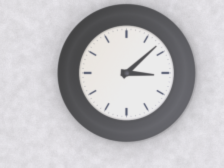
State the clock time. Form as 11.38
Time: 3.08
